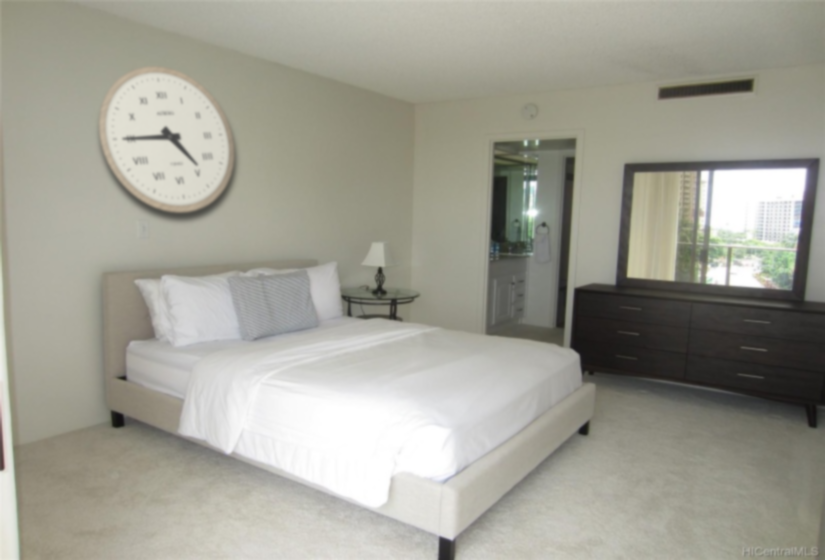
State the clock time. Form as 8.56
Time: 4.45
